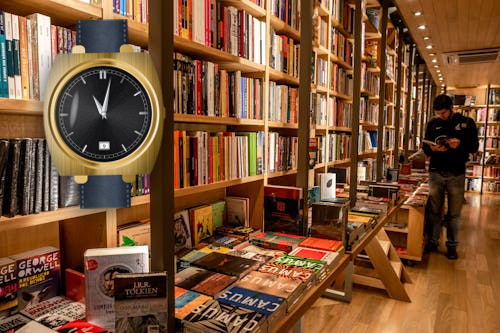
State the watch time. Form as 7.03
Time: 11.02
